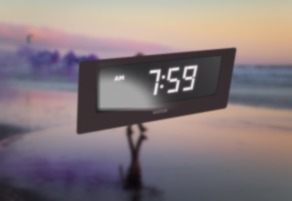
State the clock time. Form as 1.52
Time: 7.59
